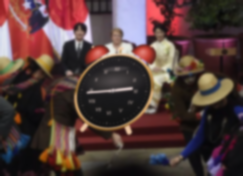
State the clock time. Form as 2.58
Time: 2.44
